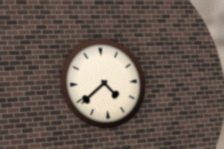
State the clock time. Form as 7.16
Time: 4.39
